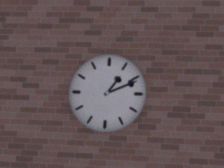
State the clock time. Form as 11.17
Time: 1.11
